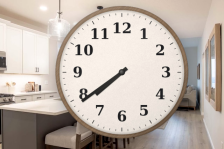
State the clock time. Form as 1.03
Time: 7.39
